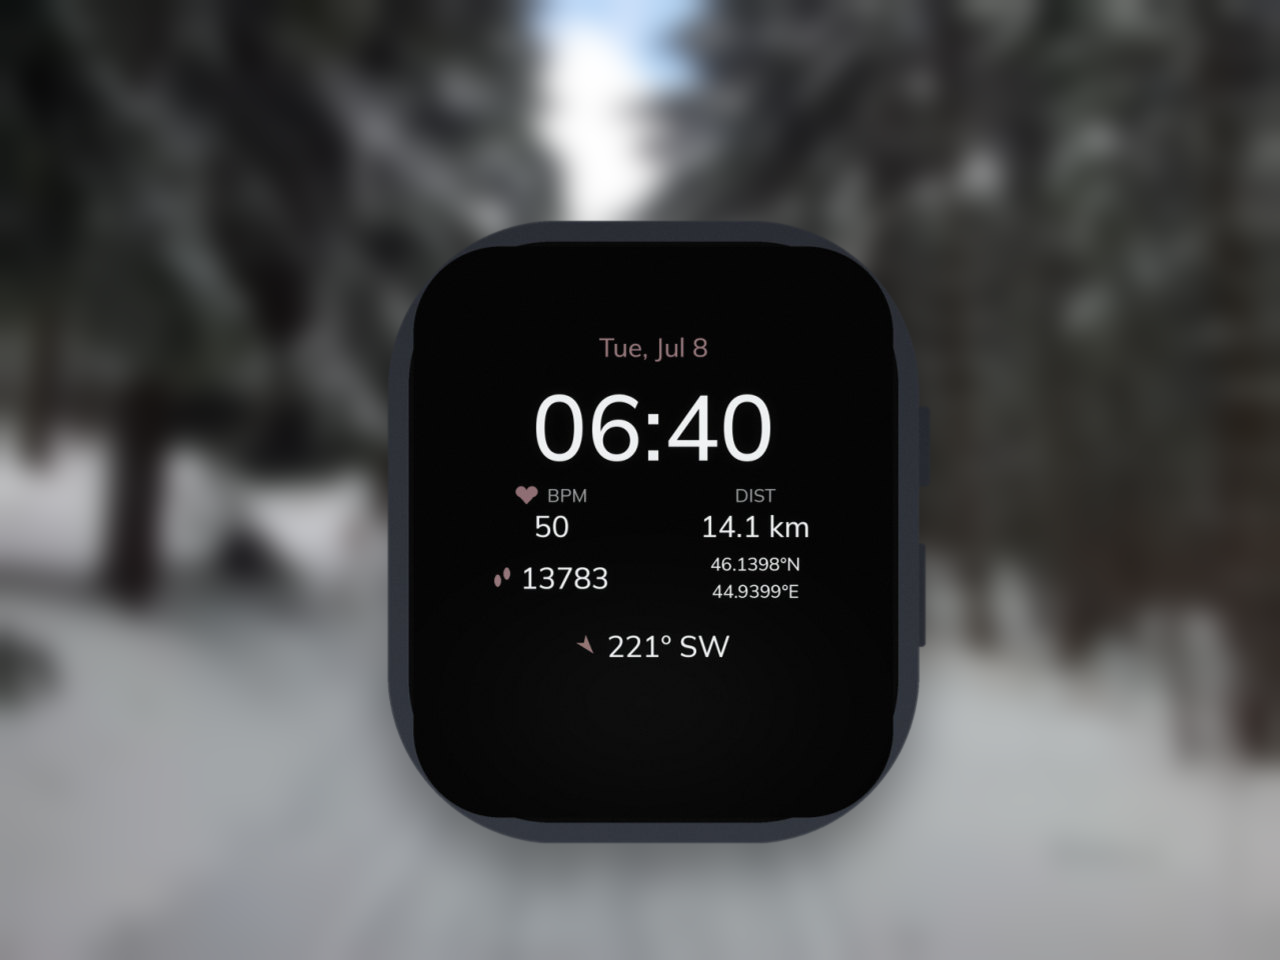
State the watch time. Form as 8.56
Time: 6.40
